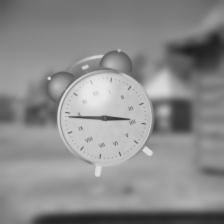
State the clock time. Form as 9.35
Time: 3.49
